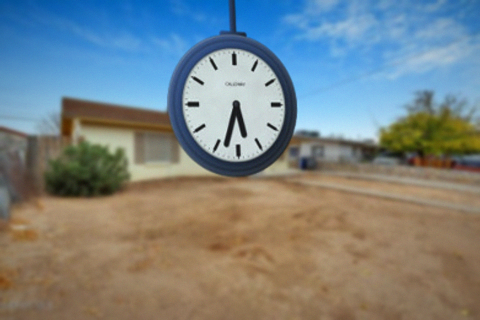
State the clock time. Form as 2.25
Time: 5.33
